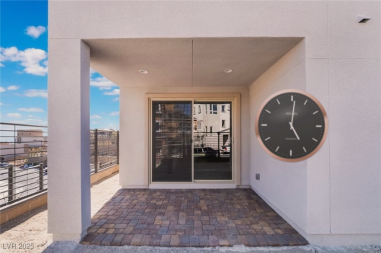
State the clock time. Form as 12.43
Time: 5.01
